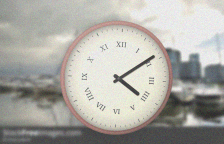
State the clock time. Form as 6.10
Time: 4.09
